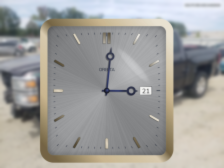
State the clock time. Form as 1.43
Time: 3.01
